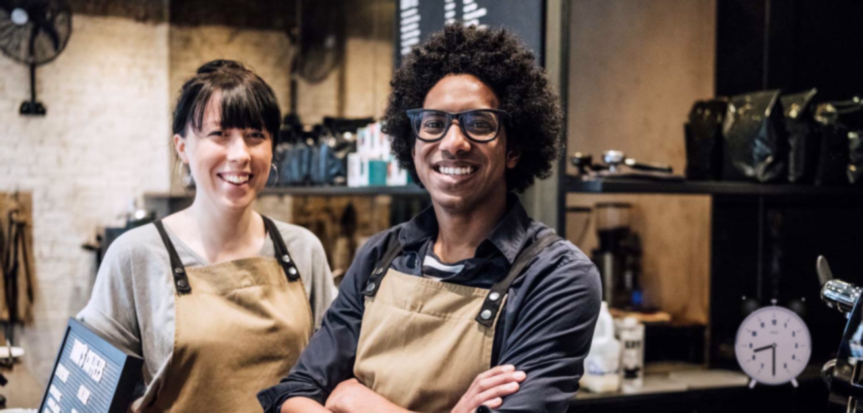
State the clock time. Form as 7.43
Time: 8.30
